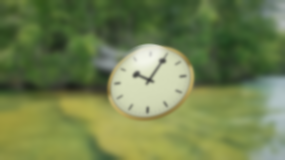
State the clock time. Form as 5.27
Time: 10.05
